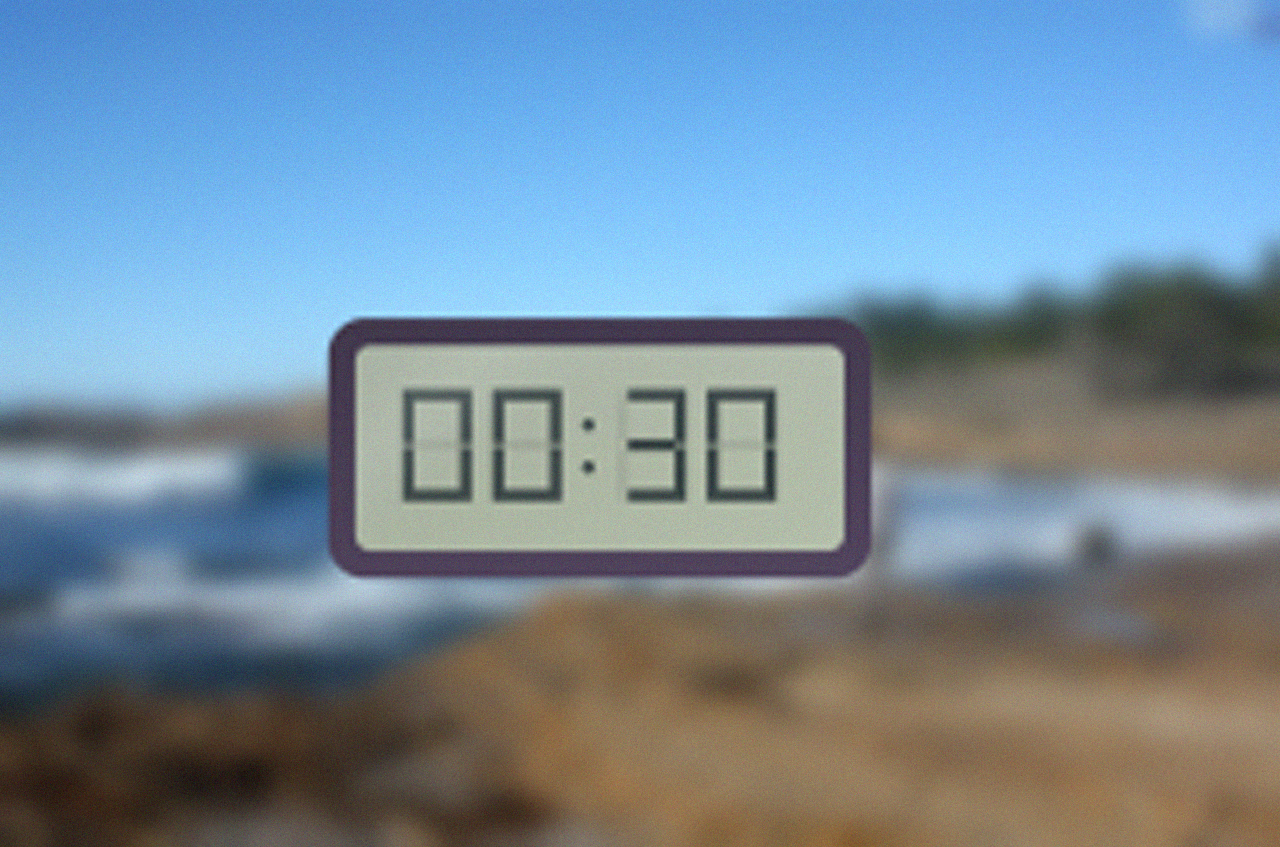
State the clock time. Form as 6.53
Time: 0.30
